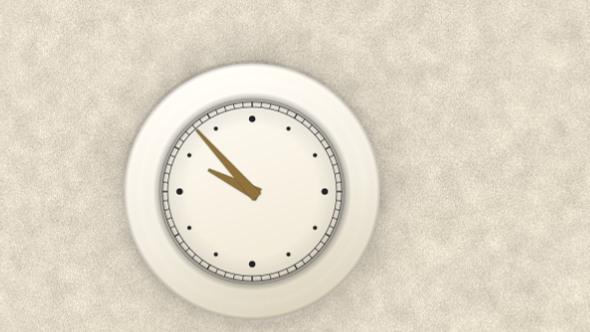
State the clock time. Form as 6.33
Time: 9.53
